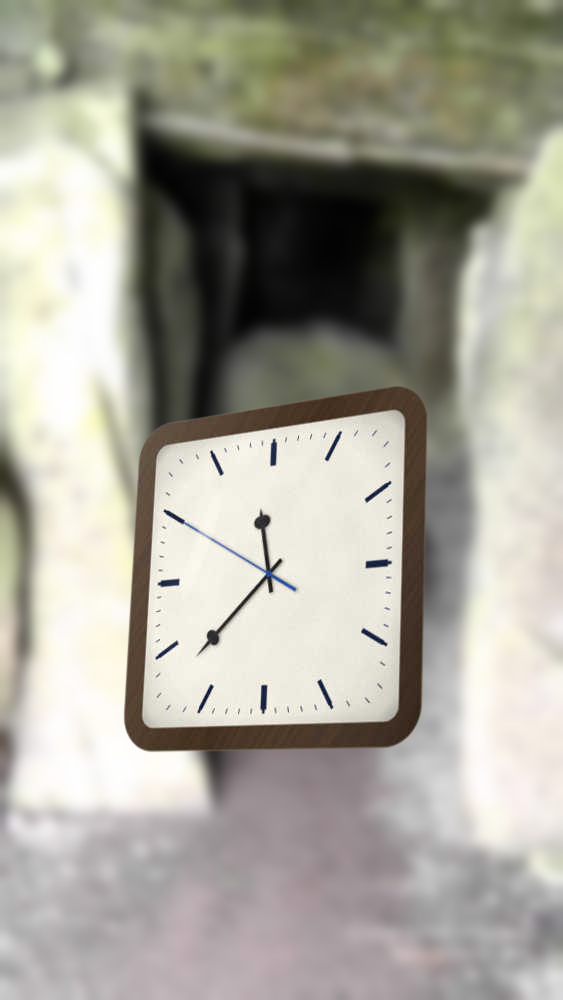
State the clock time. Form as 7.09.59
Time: 11.37.50
